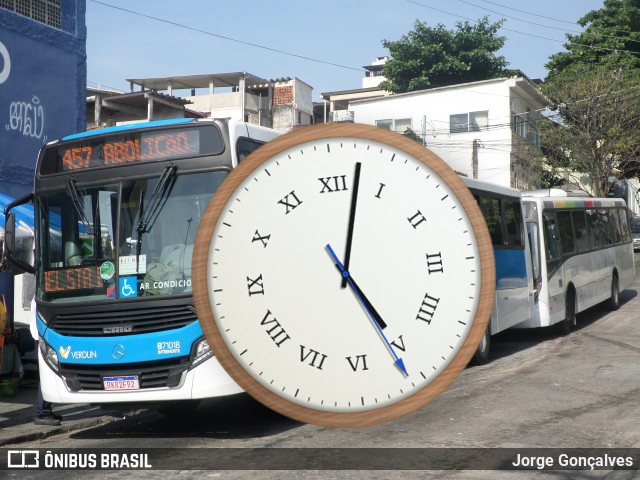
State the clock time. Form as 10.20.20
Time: 5.02.26
